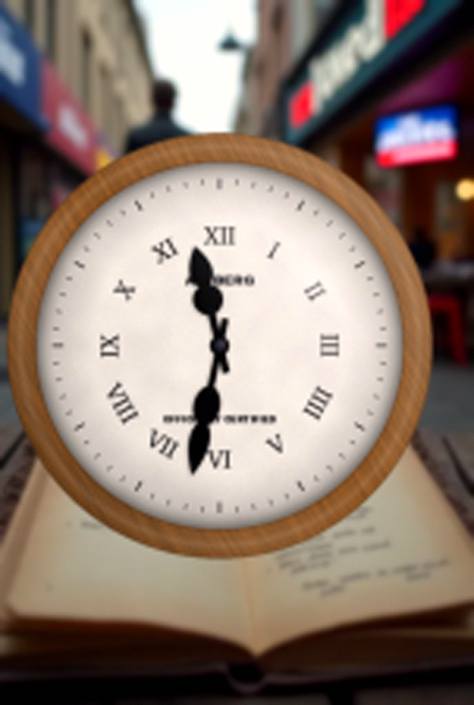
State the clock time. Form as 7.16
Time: 11.32
